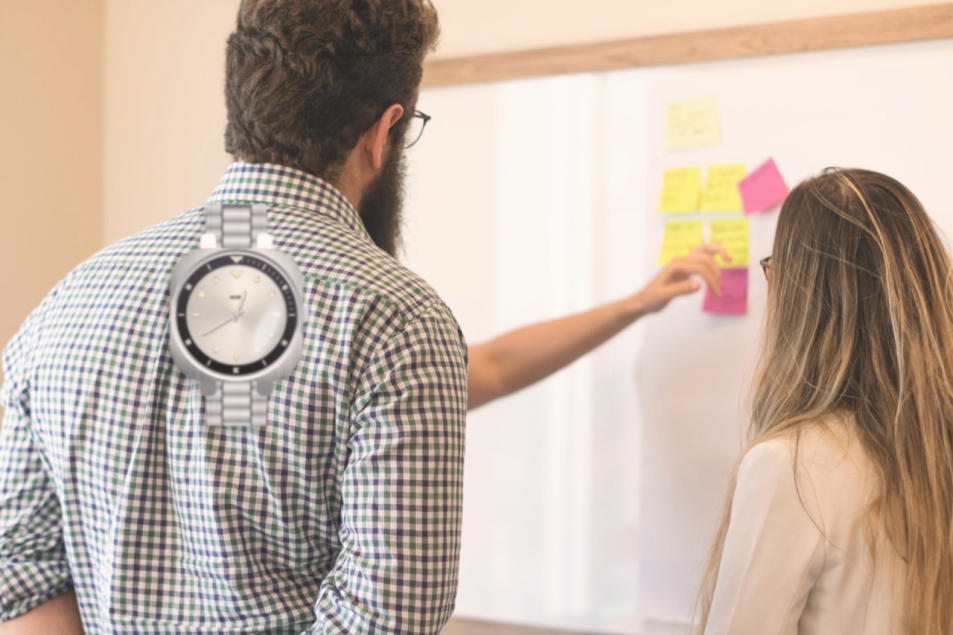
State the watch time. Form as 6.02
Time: 12.40
